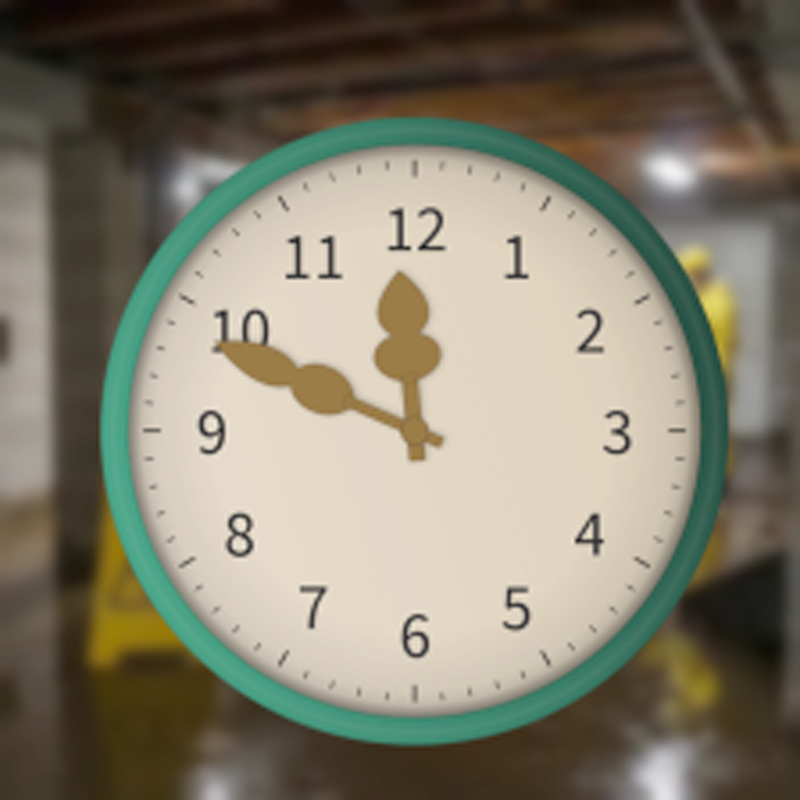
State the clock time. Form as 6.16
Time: 11.49
